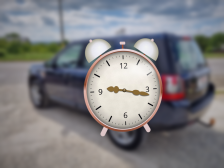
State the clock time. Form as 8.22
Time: 9.17
